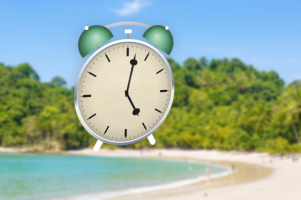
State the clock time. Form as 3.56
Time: 5.02
